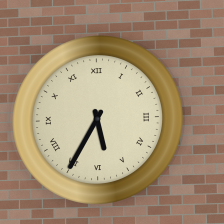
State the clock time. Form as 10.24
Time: 5.35
